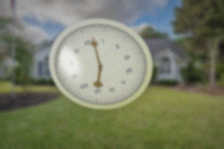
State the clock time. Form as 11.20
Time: 7.02
